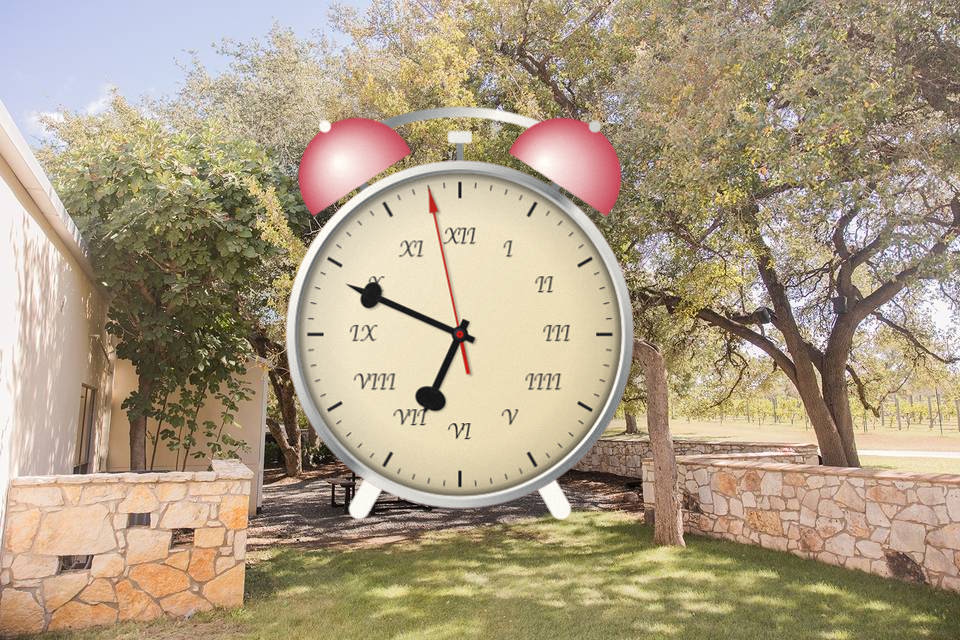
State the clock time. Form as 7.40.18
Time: 6.48.58
